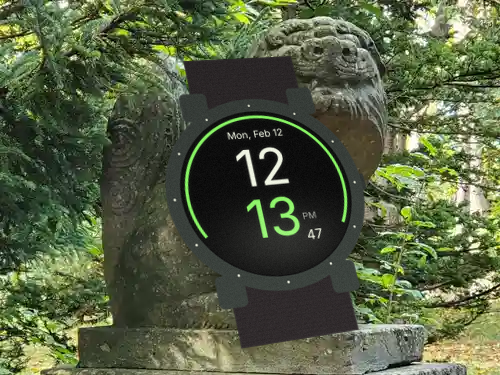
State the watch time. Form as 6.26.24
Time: 12.13.47
